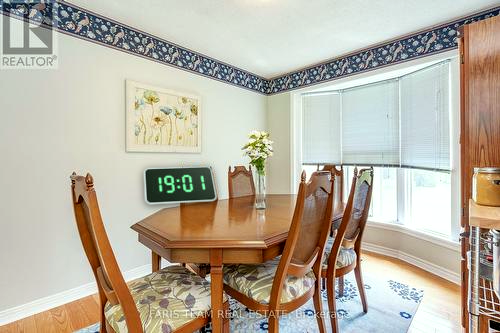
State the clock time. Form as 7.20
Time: 19.01
